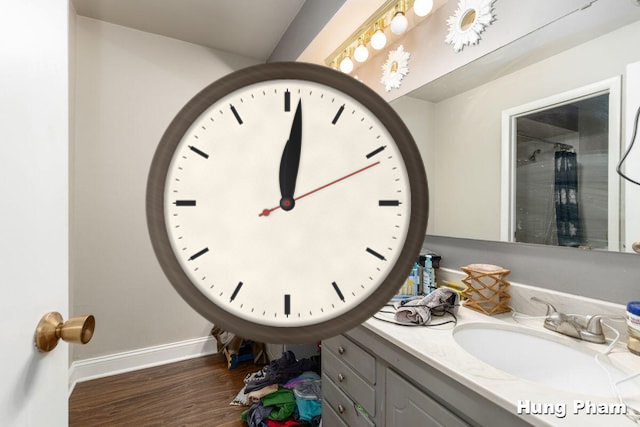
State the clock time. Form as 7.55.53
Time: 12.01.11
